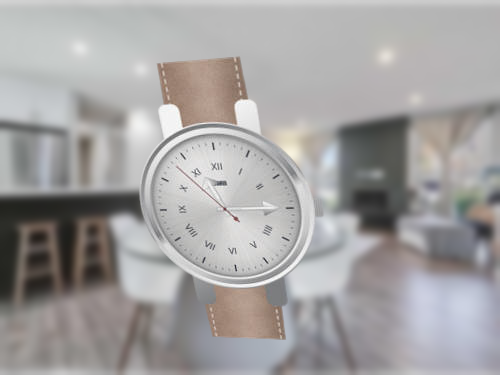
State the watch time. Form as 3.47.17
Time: 11.14.53
